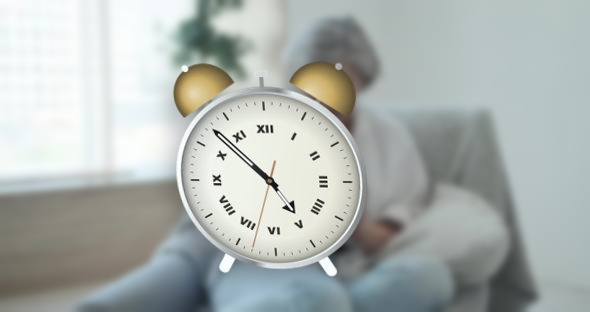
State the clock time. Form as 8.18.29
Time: 4.52.33
